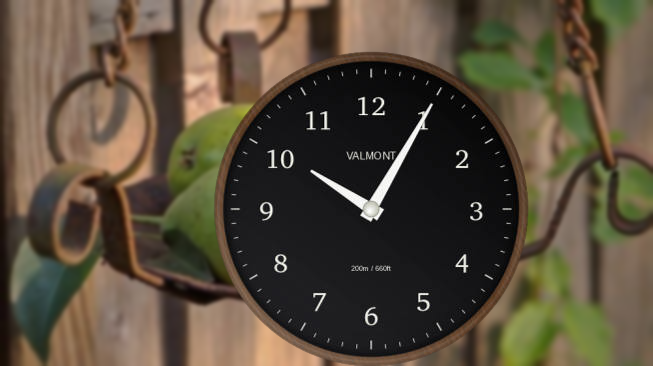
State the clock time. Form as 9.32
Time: 10.05
